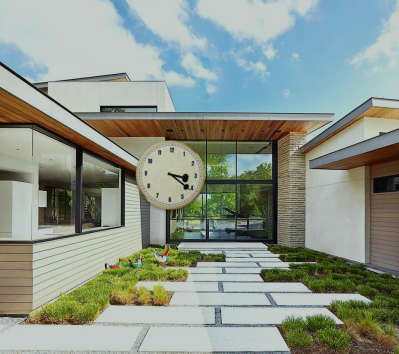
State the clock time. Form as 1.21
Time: 3.21
